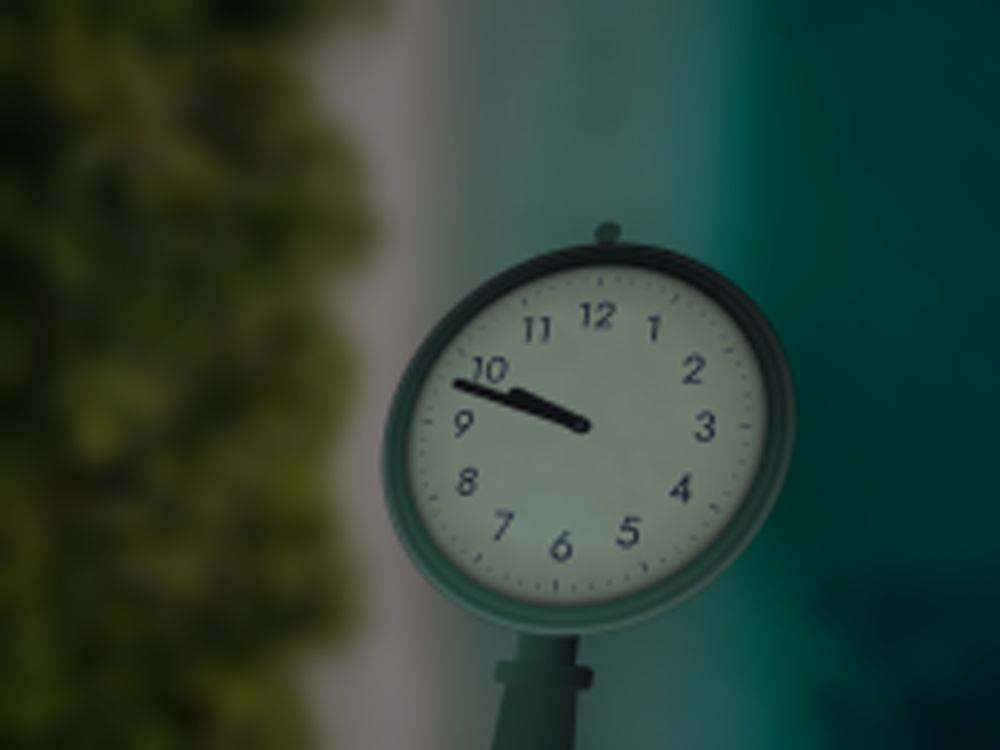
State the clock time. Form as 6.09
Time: 9.48
